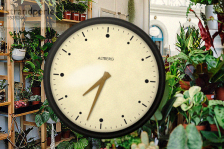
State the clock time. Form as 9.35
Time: 7.33
